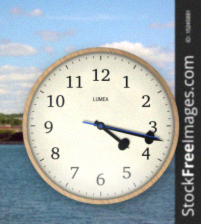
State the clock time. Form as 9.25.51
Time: 4.17.17
